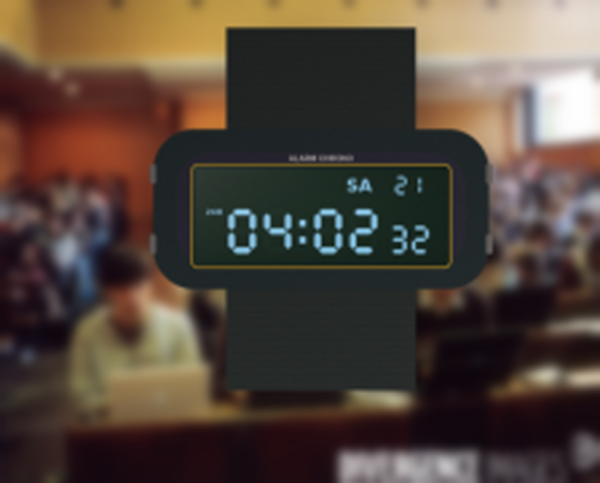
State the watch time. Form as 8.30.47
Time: 4.02.32
